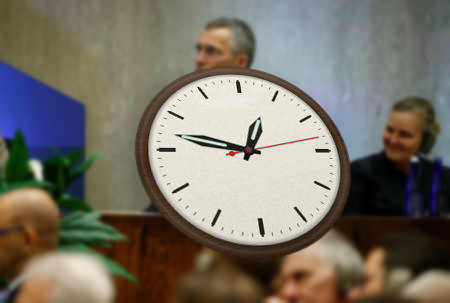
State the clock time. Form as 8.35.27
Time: 12.47.13
